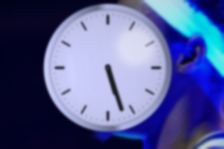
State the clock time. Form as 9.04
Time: 5.27
